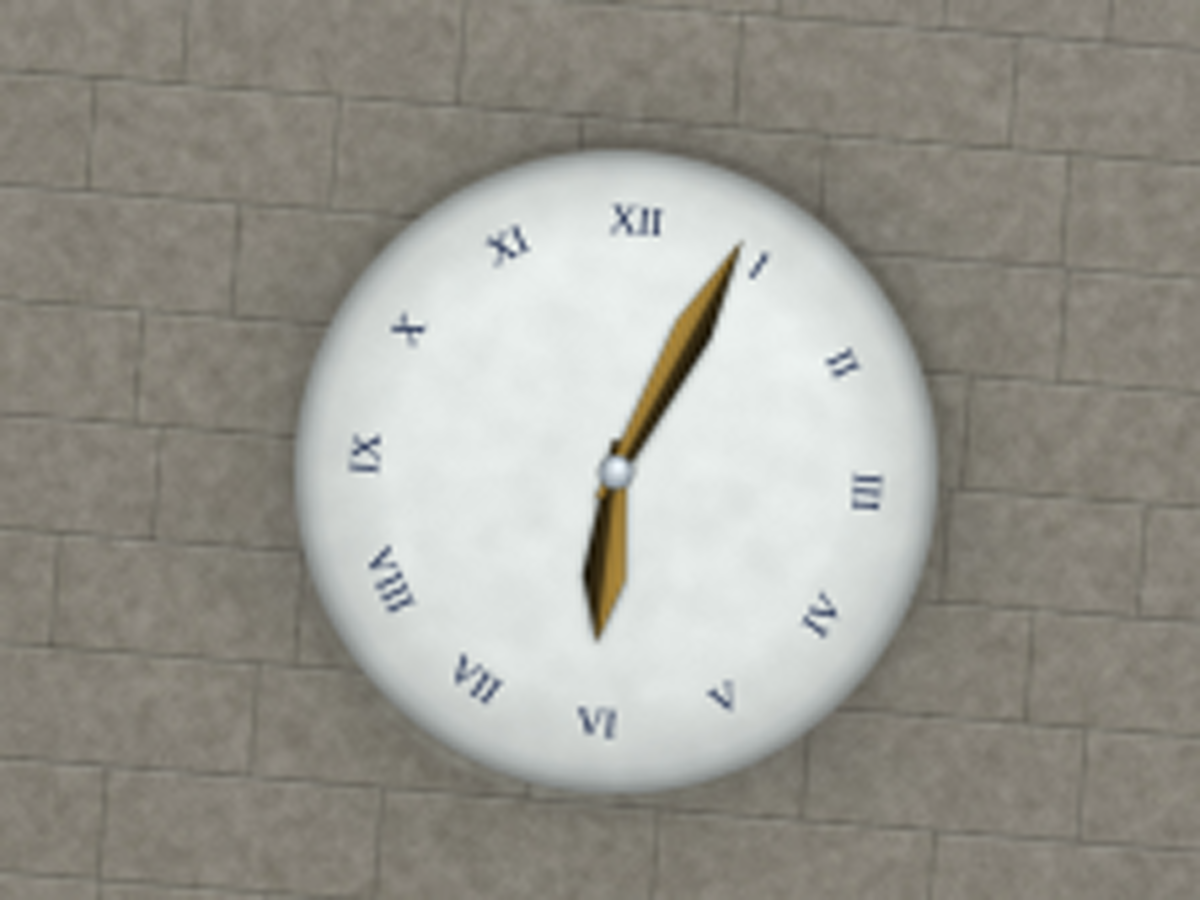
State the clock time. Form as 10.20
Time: 6.04
